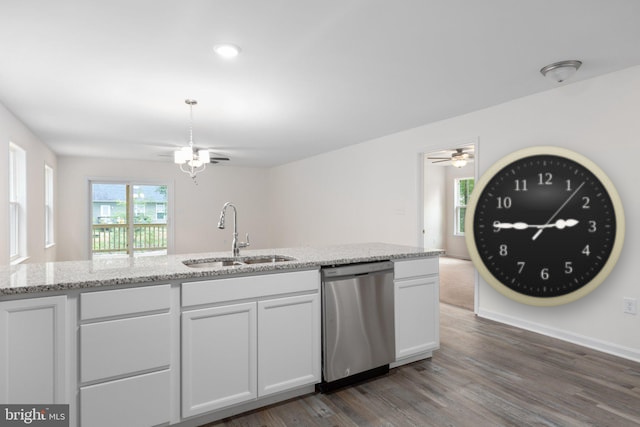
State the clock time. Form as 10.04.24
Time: 2.45.07
